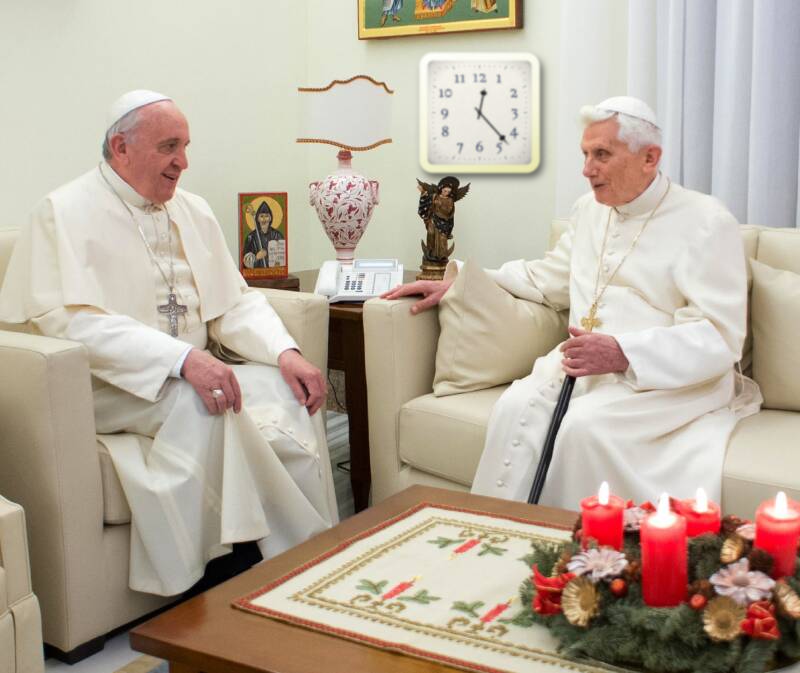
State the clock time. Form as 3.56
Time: 12.23
